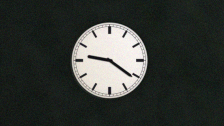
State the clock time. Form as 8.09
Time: 9.21
